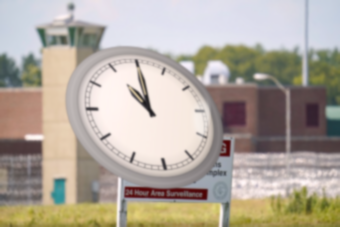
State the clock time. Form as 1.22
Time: 11.00
